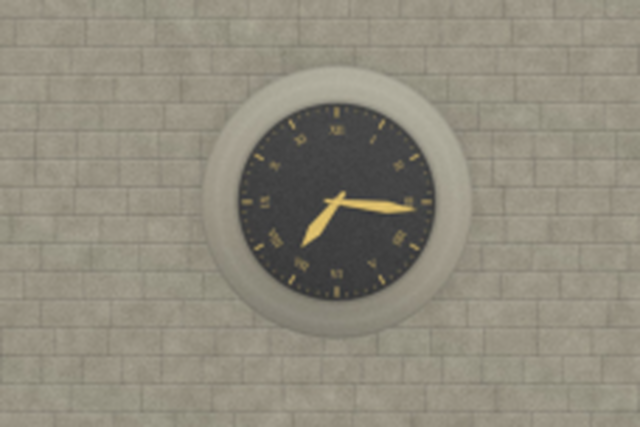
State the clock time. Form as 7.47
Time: 7.16
